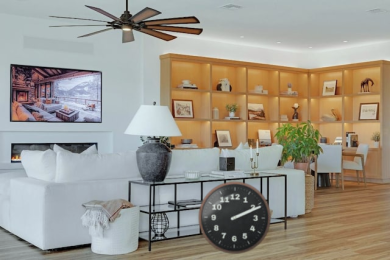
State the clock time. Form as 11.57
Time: 2.11
